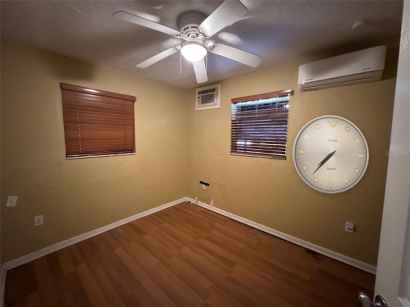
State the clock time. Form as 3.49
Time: 7.37
